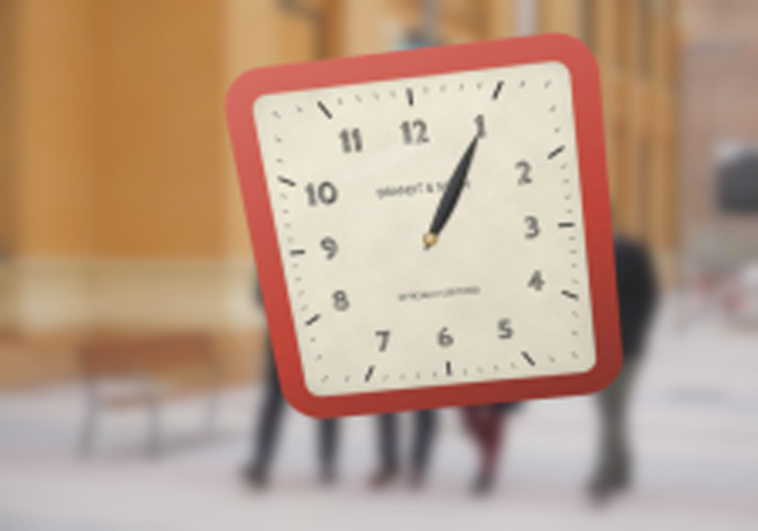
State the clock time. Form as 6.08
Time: 1.05
